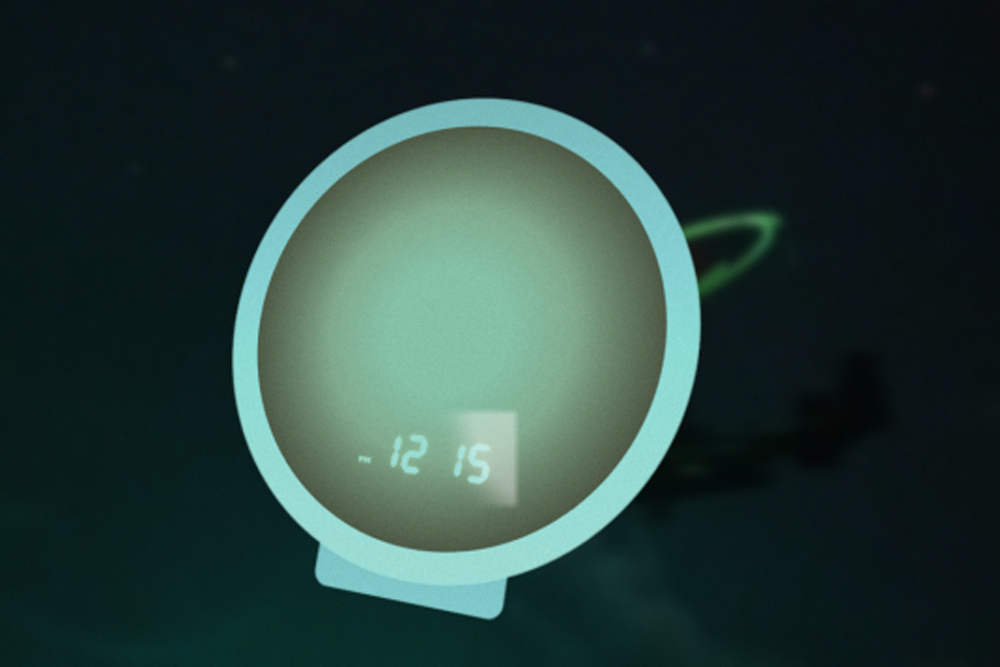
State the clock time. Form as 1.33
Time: 12.15
